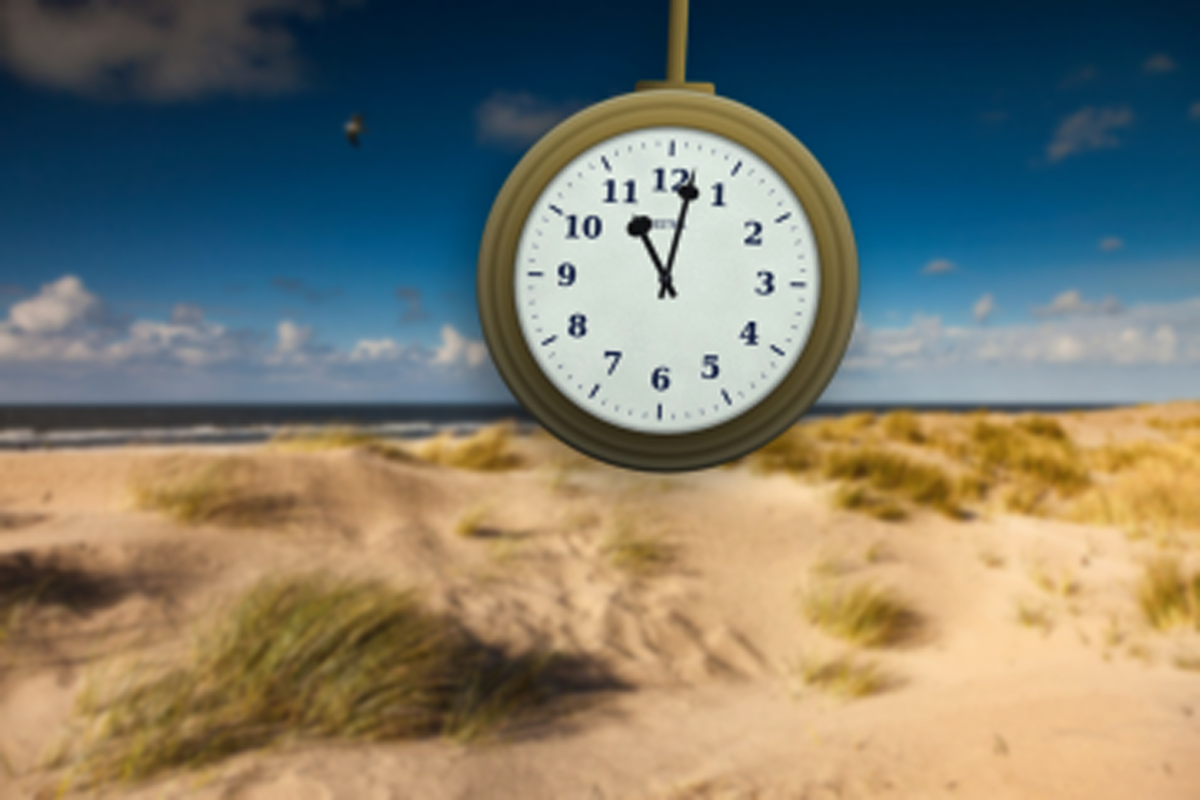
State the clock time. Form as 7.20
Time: 11.02
